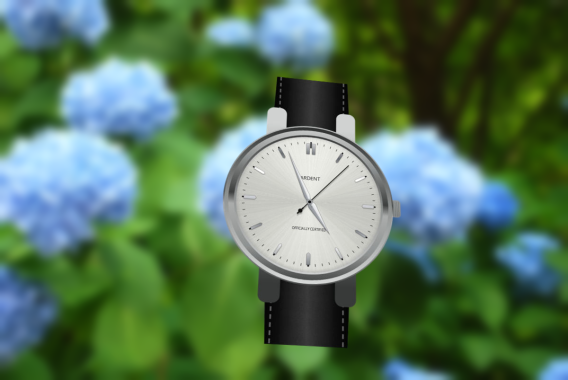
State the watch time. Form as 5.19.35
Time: 4.56.07
